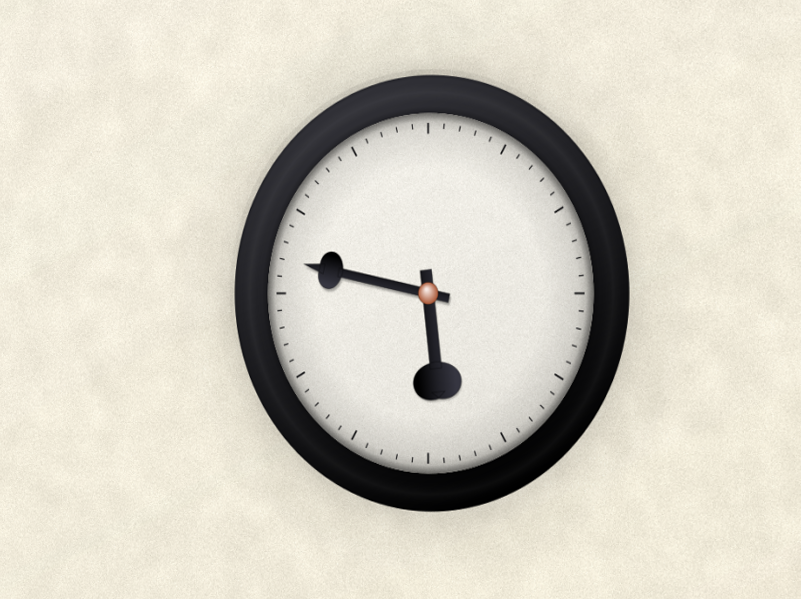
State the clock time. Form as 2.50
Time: 5.47
